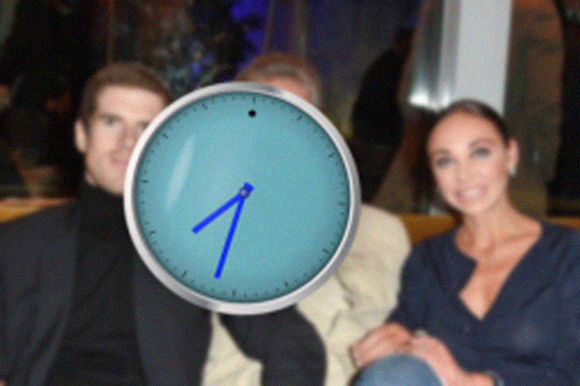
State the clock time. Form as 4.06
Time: 7.32
